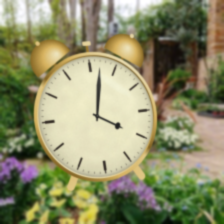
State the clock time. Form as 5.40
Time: 4.02
